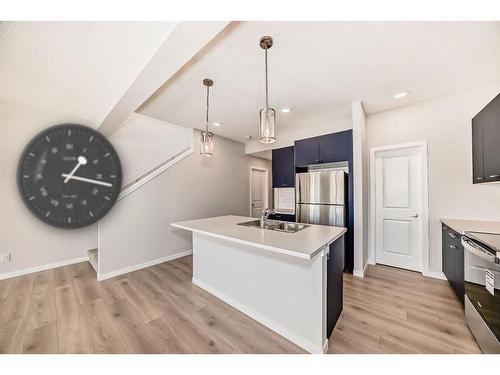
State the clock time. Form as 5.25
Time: 1.17
